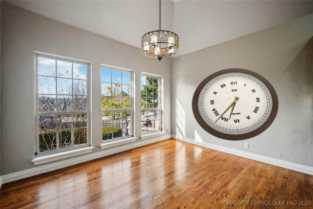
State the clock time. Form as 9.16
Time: 6.37
